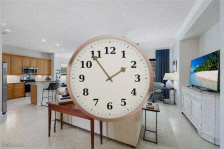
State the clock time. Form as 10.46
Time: 1.54
